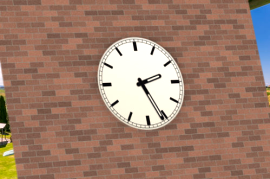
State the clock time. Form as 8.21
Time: 2.26
